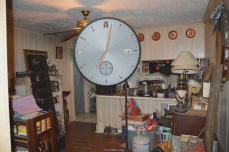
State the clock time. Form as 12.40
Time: 7.02
